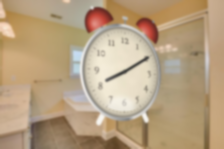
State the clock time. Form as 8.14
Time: 8.10
